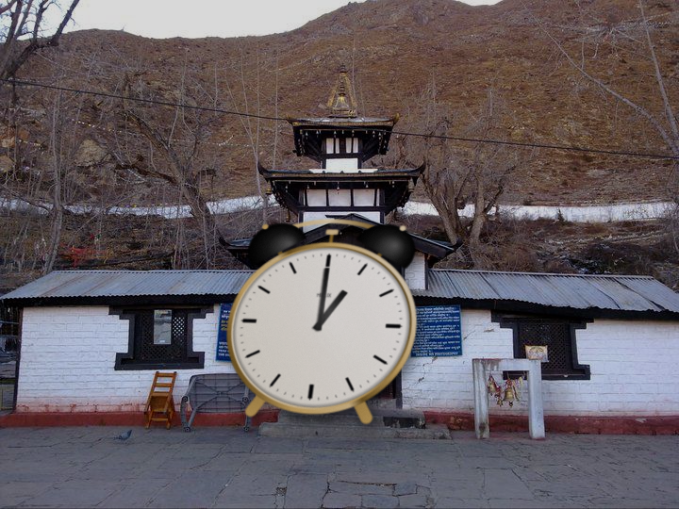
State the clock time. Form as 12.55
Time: 1.00
